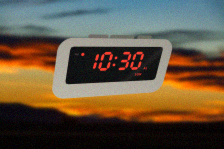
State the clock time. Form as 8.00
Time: 10.30
